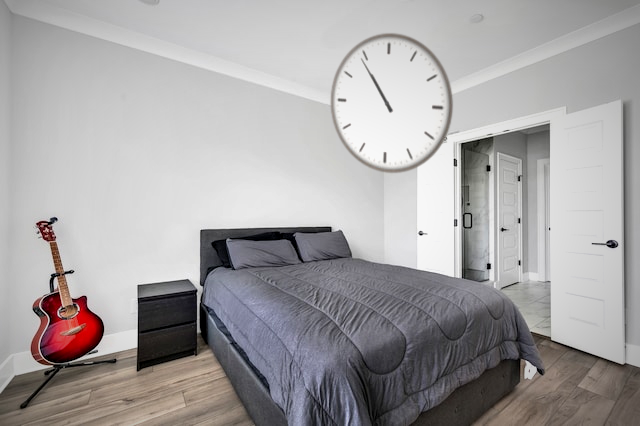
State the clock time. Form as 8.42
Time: 10.54
